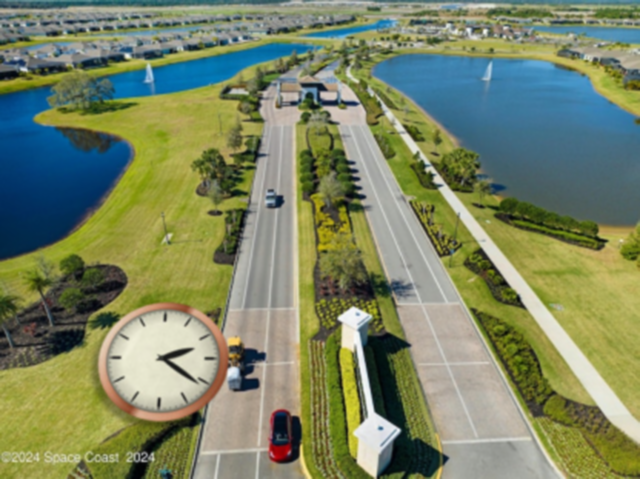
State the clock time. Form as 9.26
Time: 2.21
